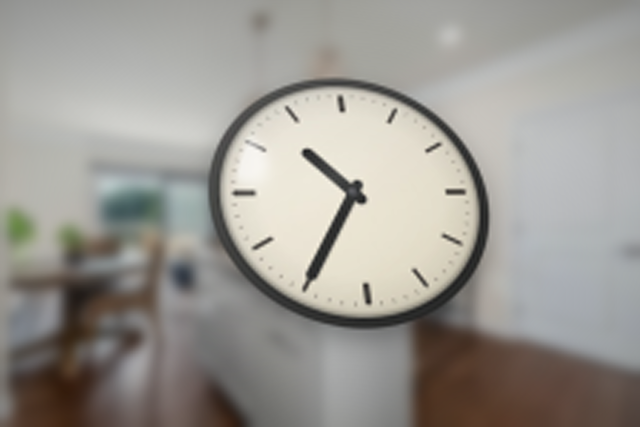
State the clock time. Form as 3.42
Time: 10.35
